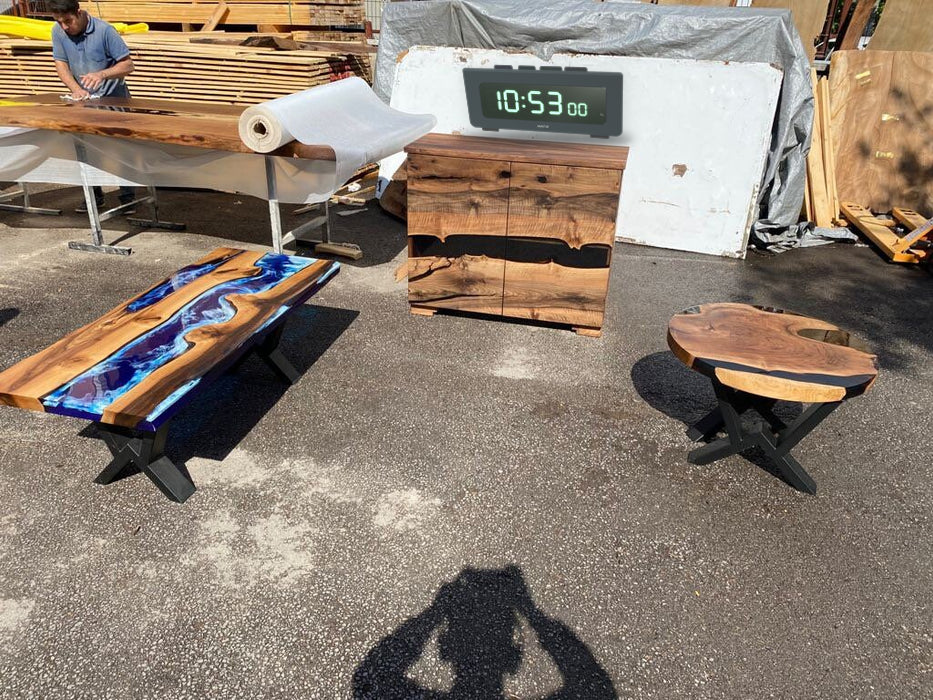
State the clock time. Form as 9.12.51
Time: 10.53.00
